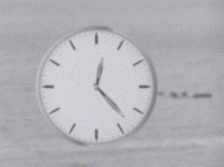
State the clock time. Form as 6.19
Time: 12.23
